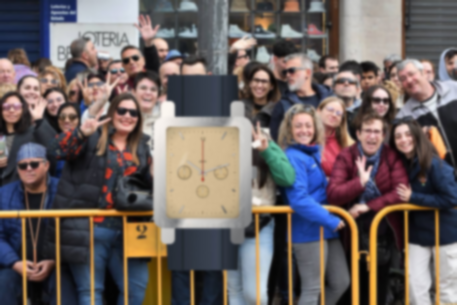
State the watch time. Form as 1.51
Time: 10.12
